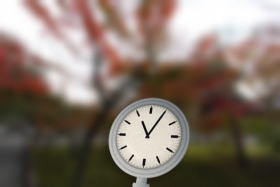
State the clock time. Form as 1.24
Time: 11.05
